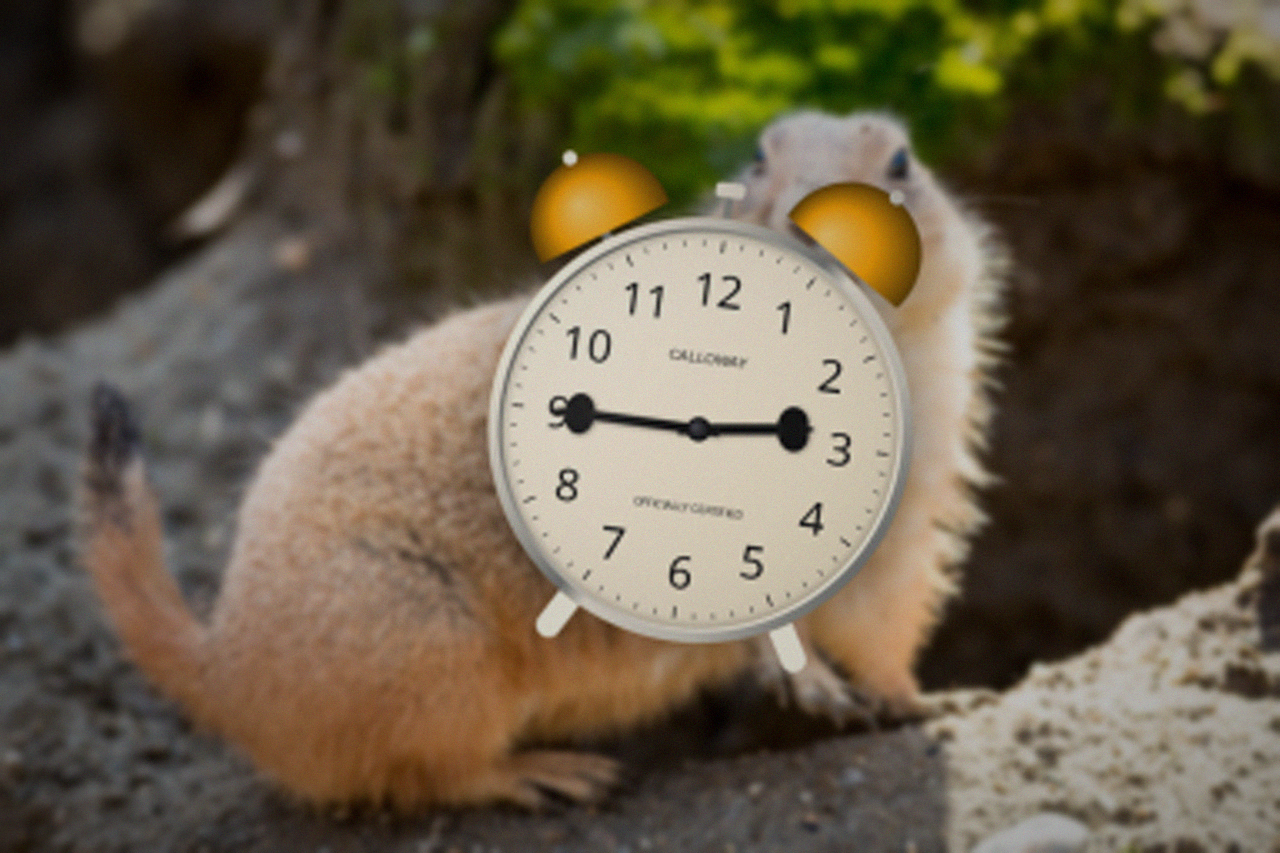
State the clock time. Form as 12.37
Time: 2.45
